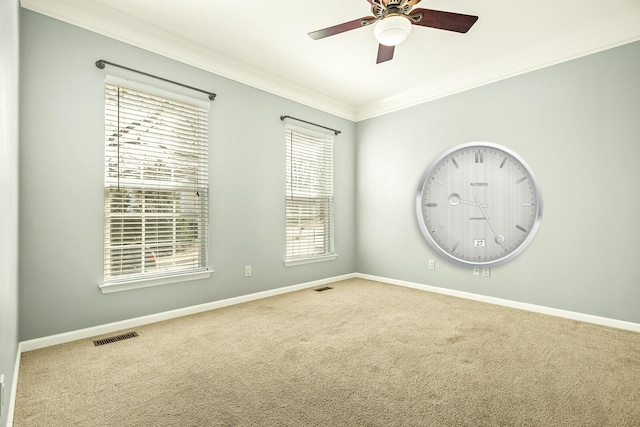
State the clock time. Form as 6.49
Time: 9.25
